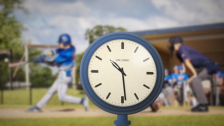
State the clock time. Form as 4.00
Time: 10.29
